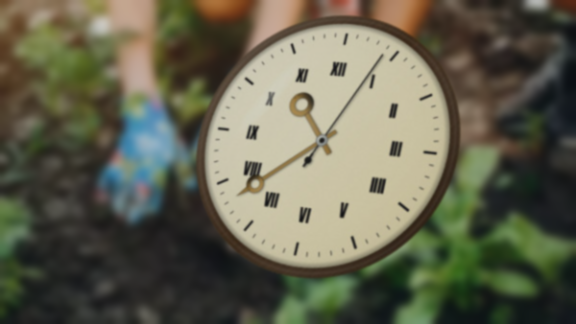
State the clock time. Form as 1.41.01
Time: 10.38.04
